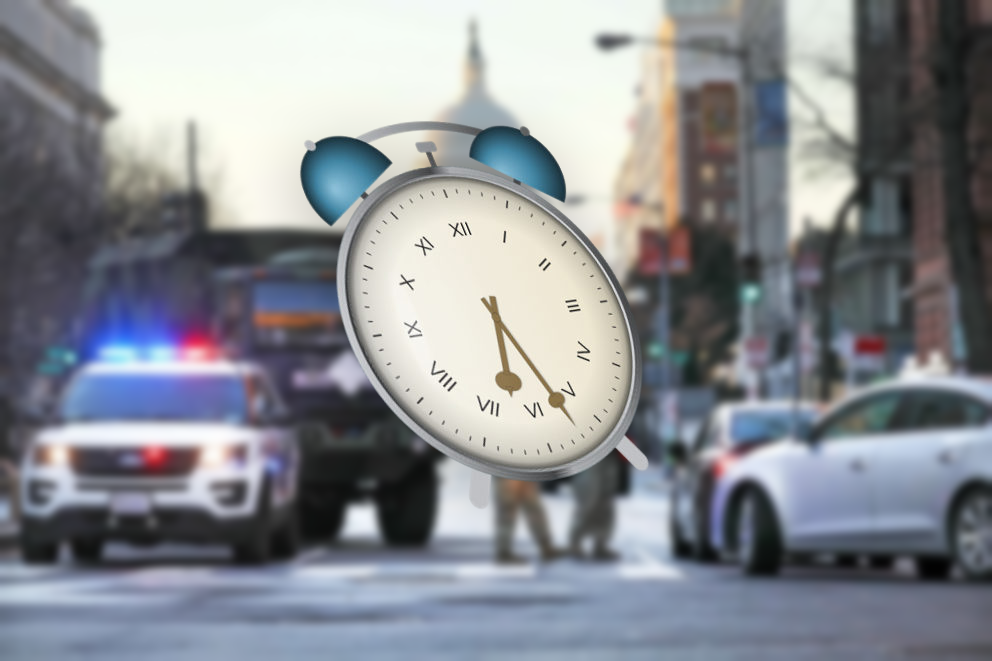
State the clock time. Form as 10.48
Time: 6.27
